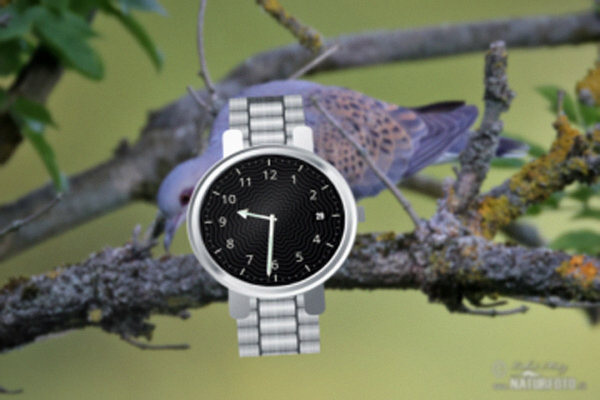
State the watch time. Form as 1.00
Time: 9.31
